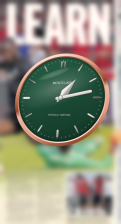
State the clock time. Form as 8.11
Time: 1.13
